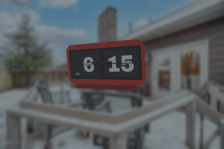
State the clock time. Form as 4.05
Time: 6.15
